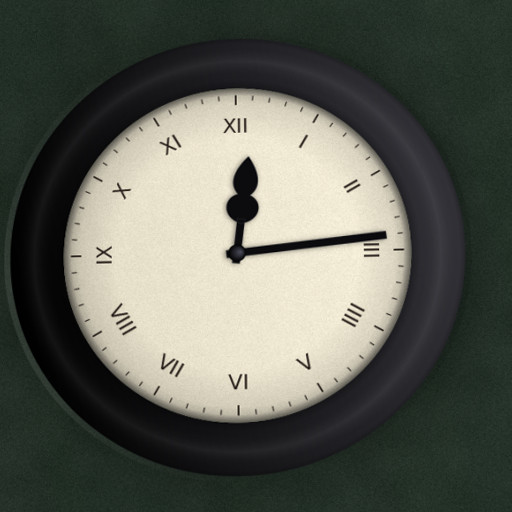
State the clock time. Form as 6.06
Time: 12.14
